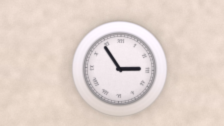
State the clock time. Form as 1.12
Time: 2.54
